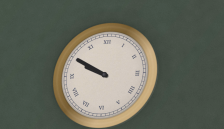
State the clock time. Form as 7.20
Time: 9.50
